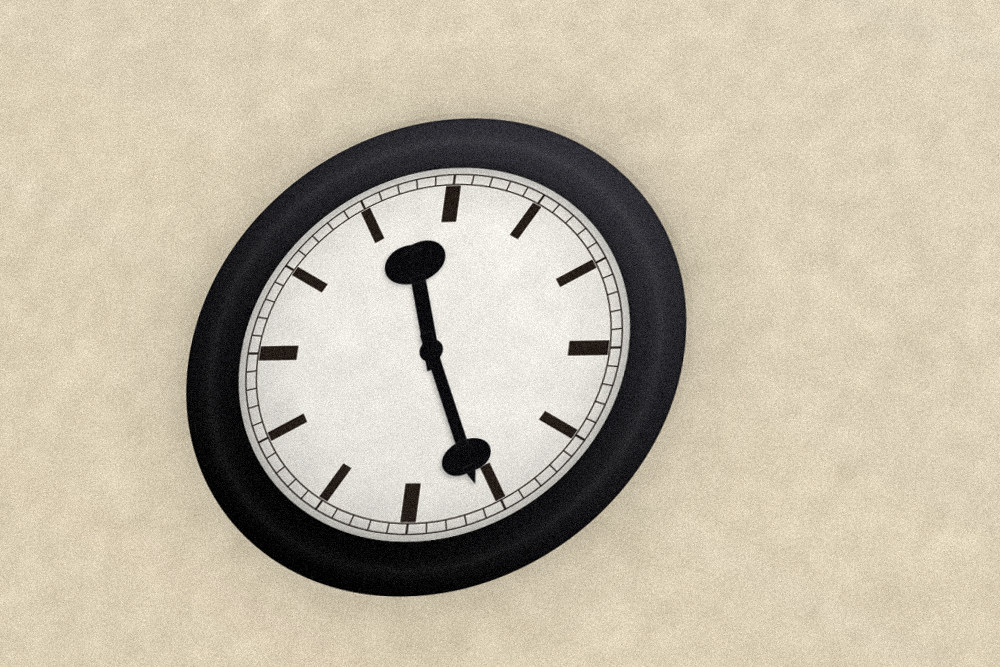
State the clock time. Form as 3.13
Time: 11.26
